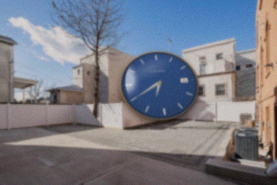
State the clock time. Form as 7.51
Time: 6.40
